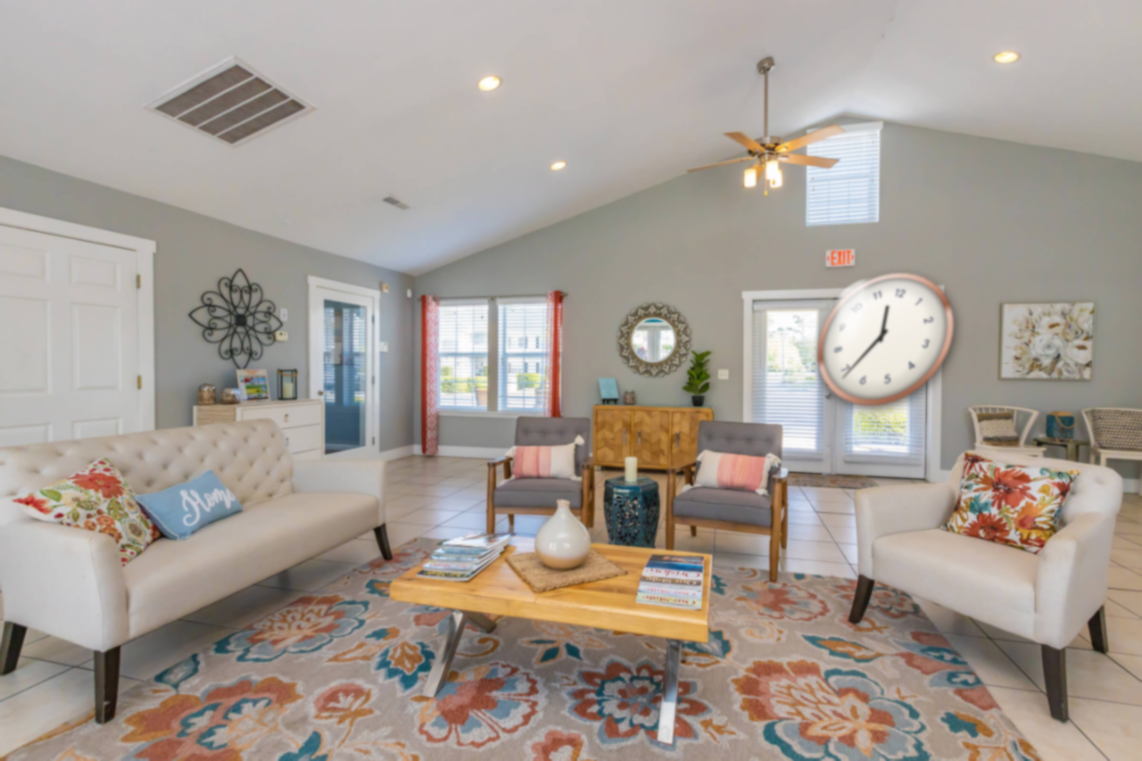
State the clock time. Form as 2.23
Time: 11.34
